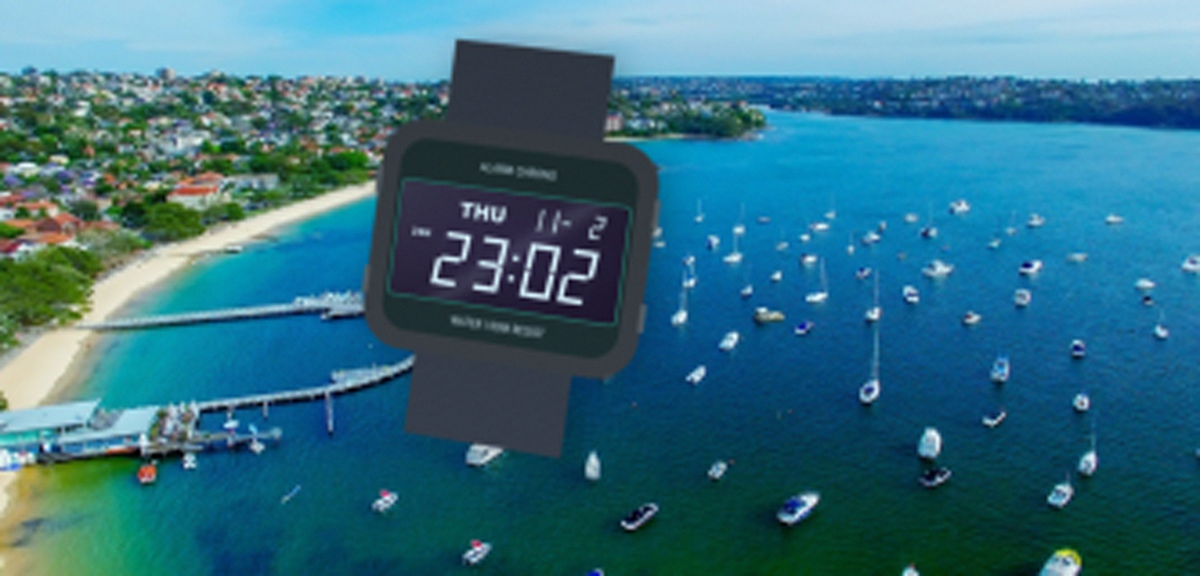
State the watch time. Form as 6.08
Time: 23.02
